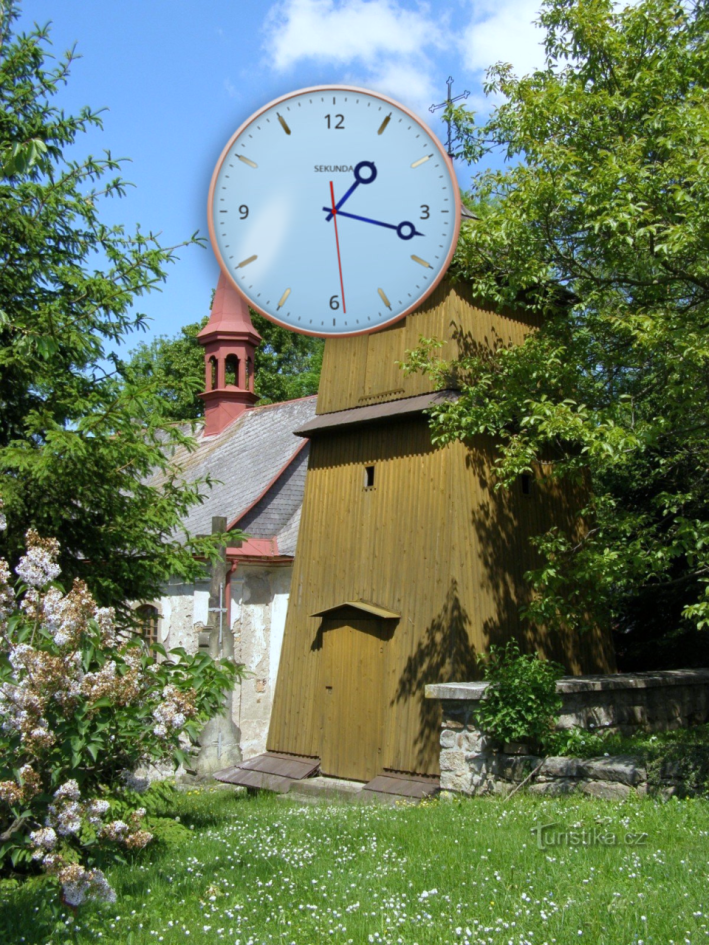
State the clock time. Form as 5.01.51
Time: 1.17.29
